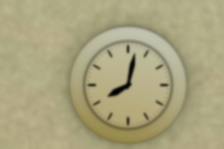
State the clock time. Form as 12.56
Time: 8.02
